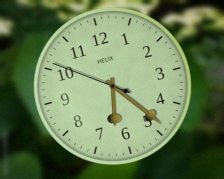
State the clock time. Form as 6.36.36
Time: 6.23.51
